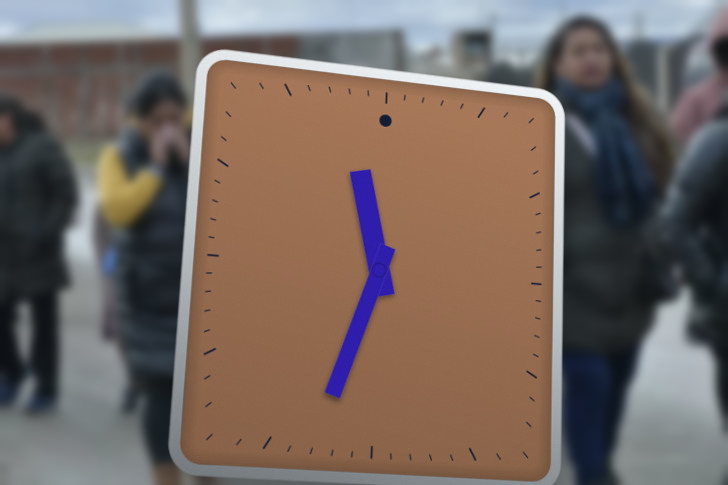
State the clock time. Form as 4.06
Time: 11.33
